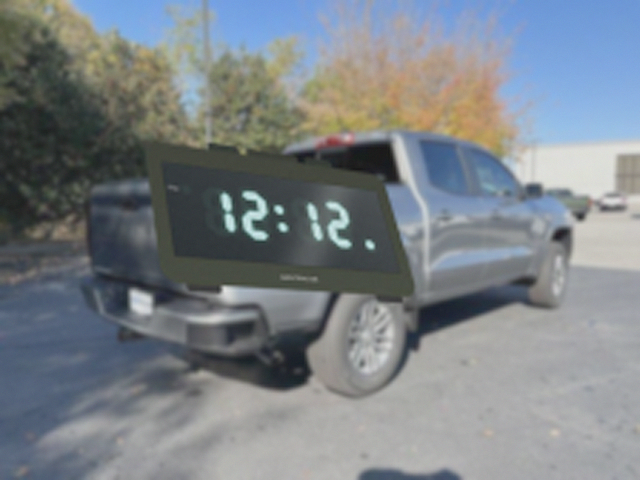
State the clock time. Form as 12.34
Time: 12.12
